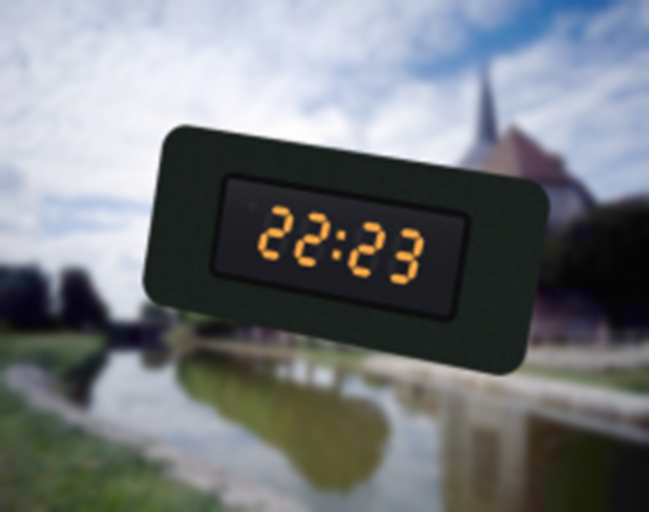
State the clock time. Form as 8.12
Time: 22.23
